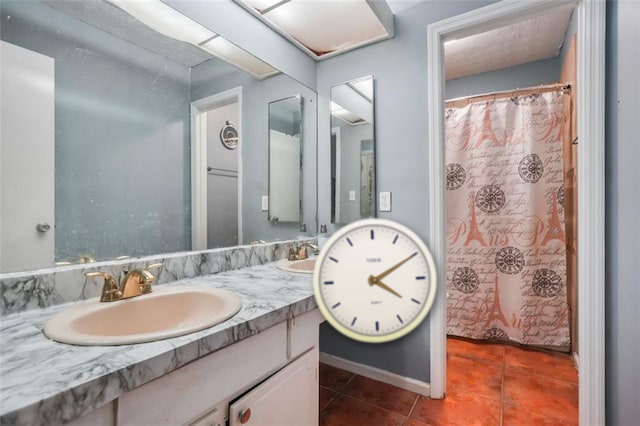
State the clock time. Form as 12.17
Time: 4.10
